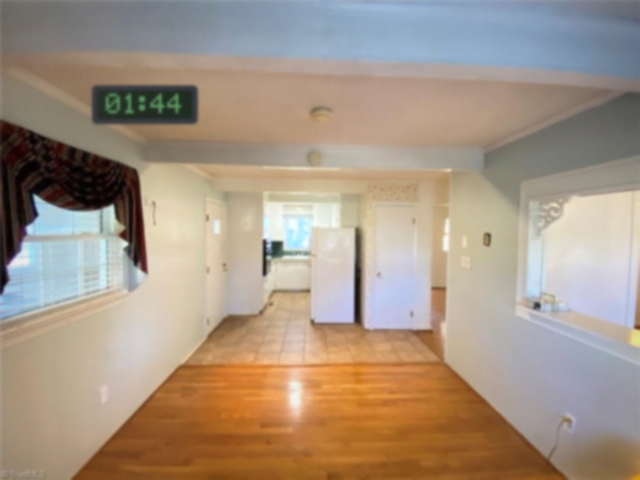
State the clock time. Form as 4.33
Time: 1.44
